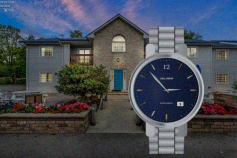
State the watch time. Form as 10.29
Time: 2.53
